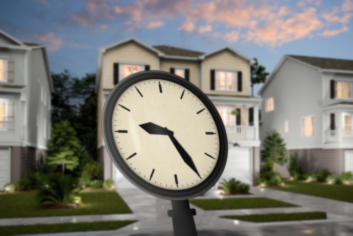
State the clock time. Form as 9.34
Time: 9.25
